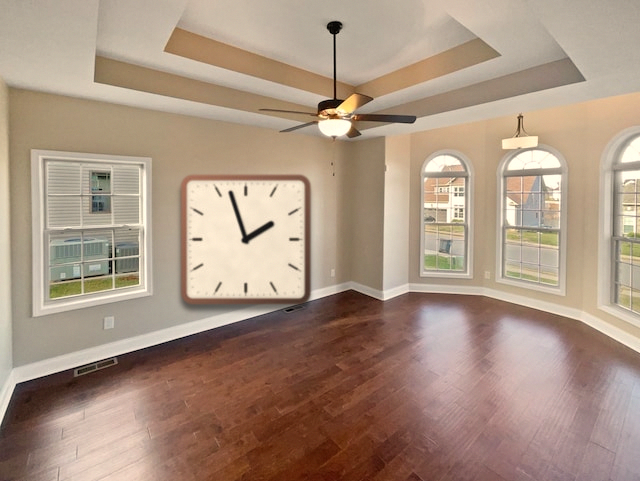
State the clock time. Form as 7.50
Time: 1.57
